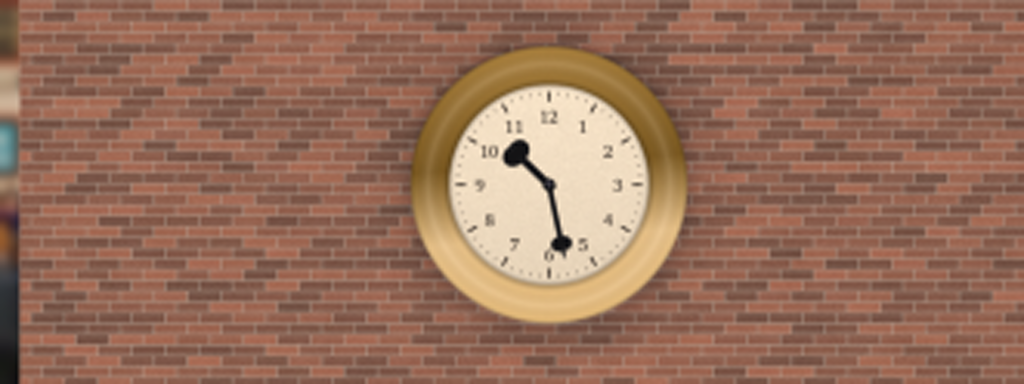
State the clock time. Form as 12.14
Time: 10.28
